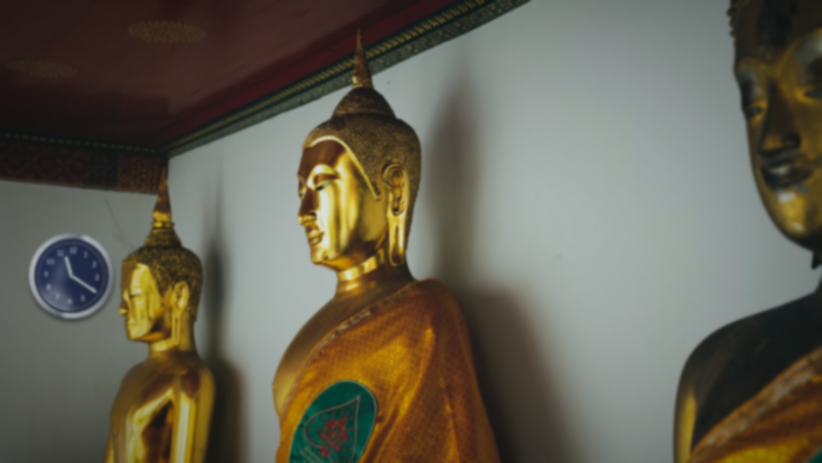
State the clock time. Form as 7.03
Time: 11.20
